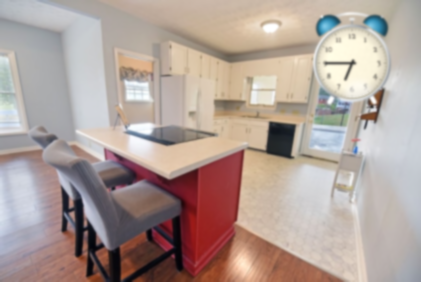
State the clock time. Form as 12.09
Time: 6.45
